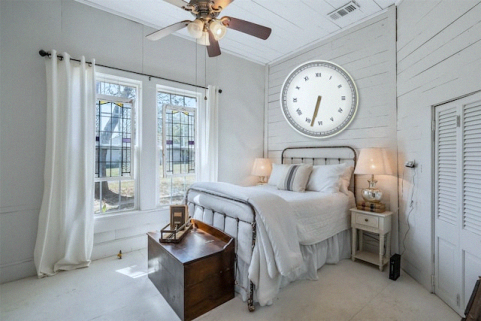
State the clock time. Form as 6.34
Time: 6.33
